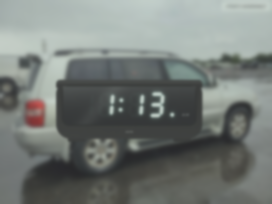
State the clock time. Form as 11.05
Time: 1.13
